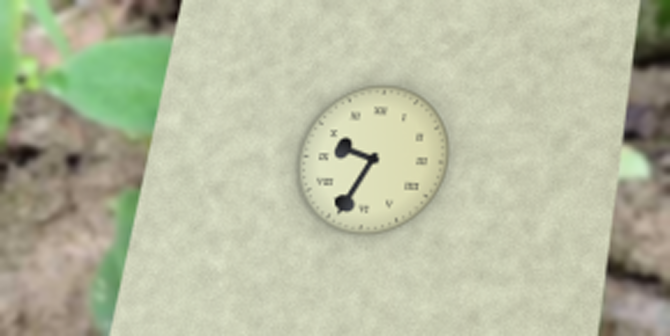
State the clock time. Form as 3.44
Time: 9.34
